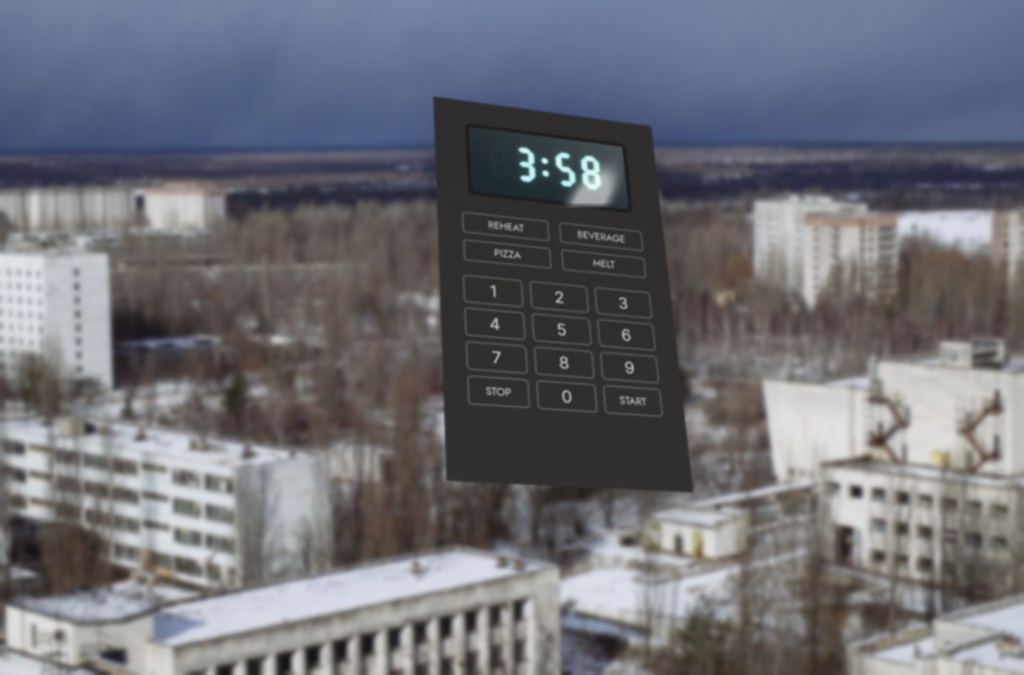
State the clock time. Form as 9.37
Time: 3.58
